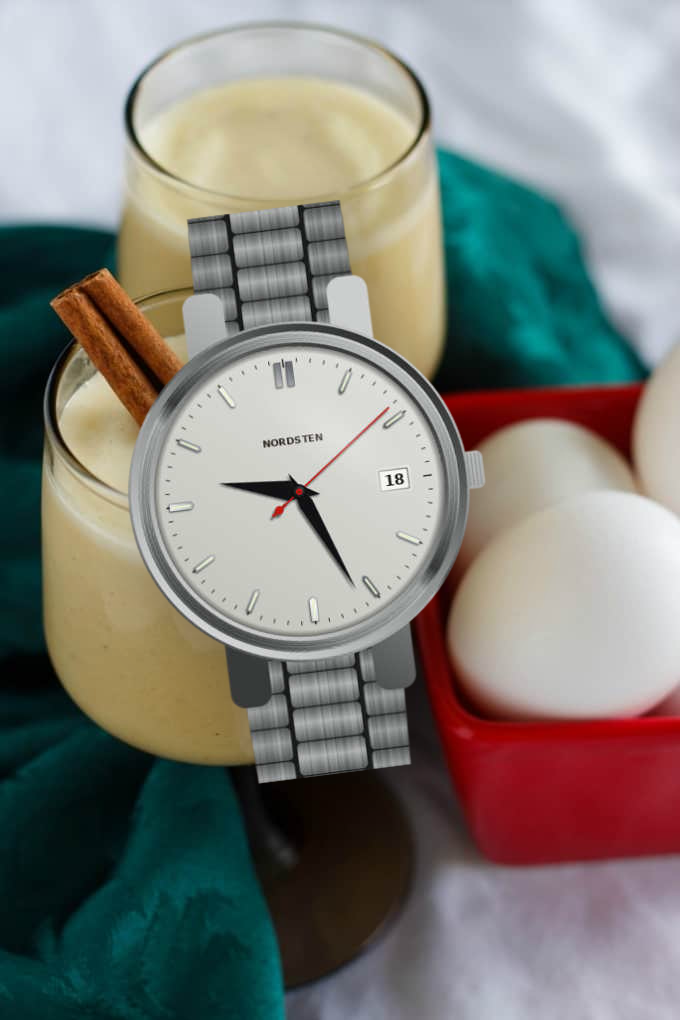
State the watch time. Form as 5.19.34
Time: 9.26.09
